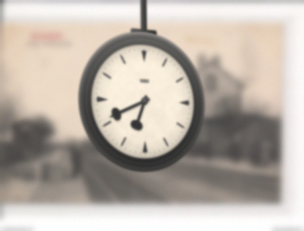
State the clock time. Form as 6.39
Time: 6.41
